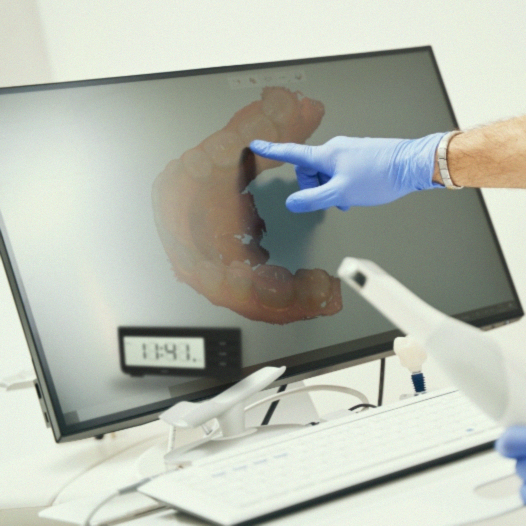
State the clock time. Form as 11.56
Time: 11.41
